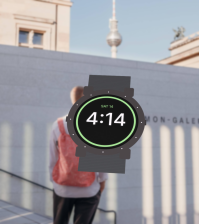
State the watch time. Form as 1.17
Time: 4.14
